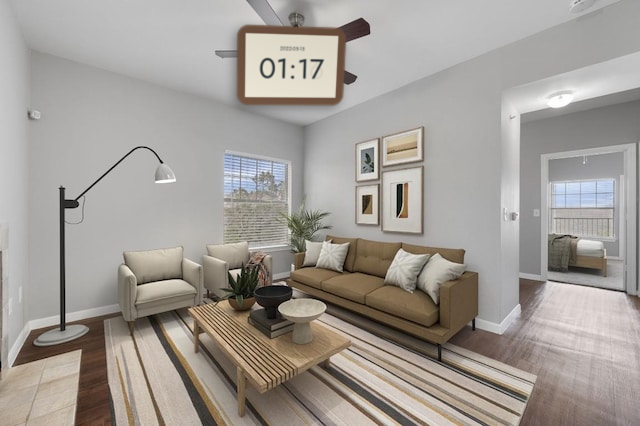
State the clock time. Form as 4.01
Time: 1.17
